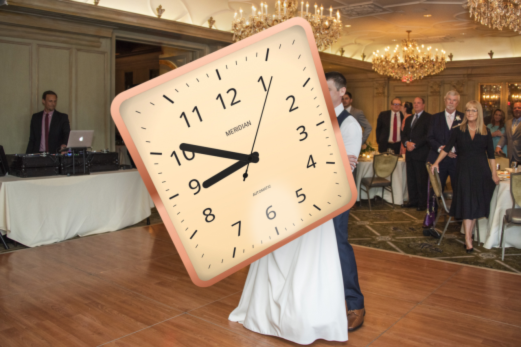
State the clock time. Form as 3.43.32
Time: 8.51.06
